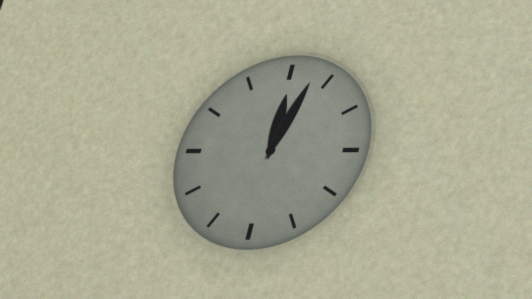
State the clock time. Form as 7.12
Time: 12.03
